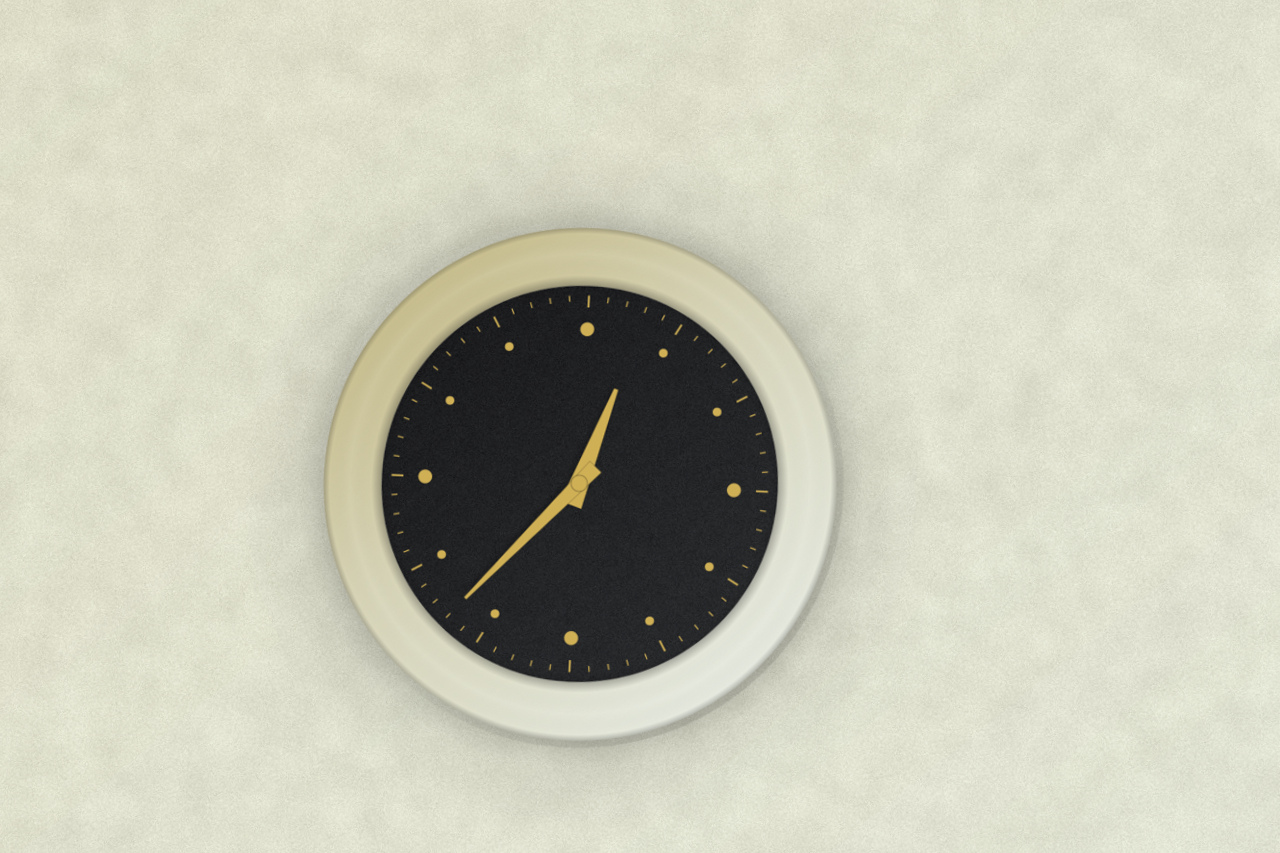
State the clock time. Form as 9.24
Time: 12.37
